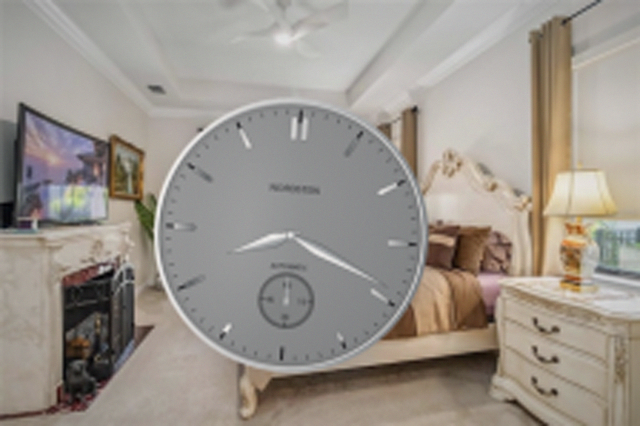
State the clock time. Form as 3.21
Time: 8.19
